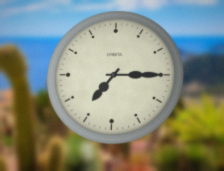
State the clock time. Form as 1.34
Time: 7.15
